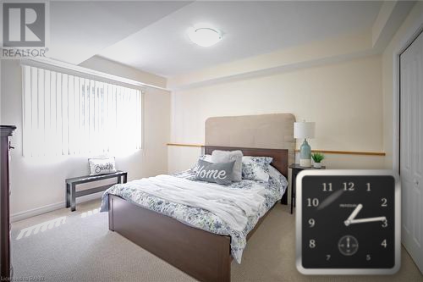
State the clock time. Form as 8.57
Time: 1.14
